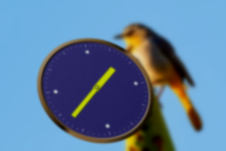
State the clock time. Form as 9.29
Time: 1.38
